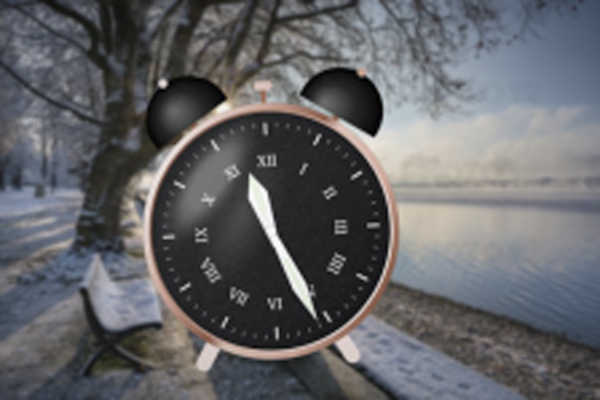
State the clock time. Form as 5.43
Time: 11.26
